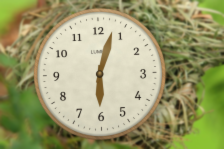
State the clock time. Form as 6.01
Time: 6.03
